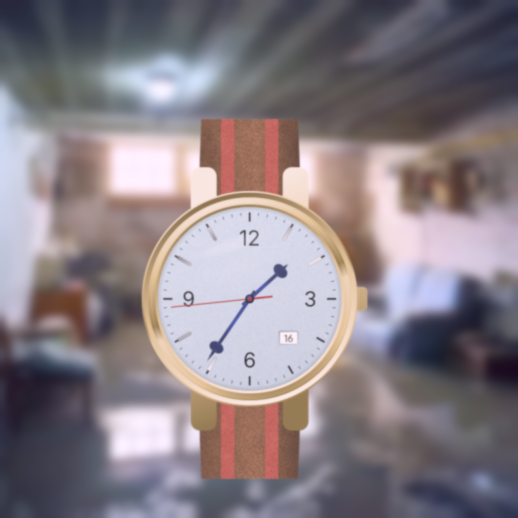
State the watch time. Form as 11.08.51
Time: 1.35.44
